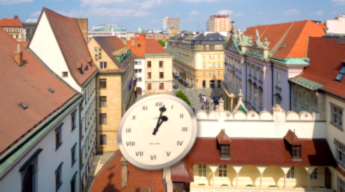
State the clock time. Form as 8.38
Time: 1.02
